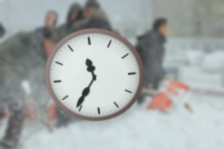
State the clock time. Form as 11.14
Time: 11.36
